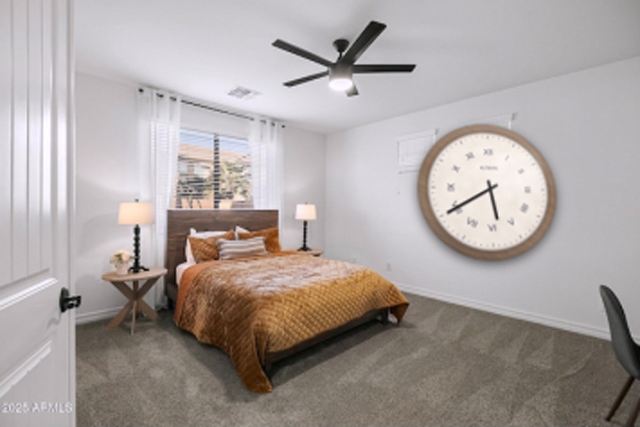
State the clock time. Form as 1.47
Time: 5.40
